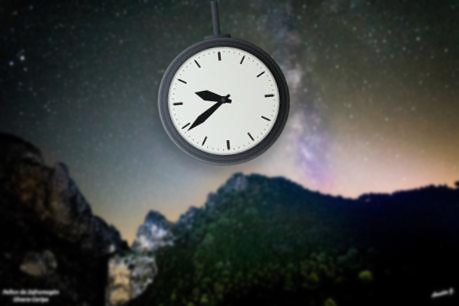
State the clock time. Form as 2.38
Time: 9.39
